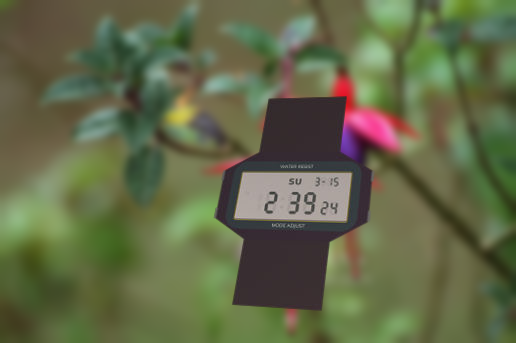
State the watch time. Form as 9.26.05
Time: 2.39.24
